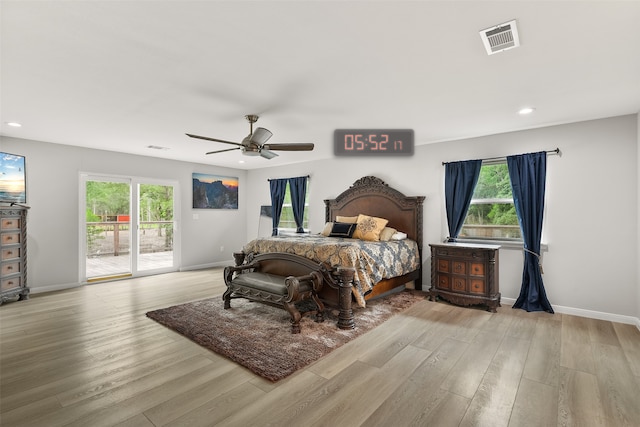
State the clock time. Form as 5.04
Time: 5.52
